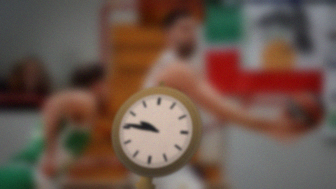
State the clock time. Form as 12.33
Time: 9.46
